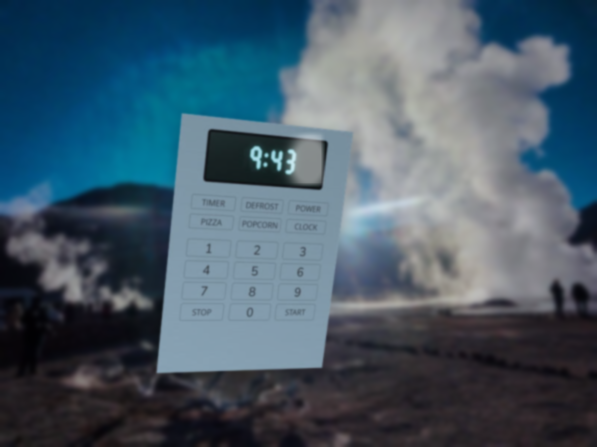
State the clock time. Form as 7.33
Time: 9.43
